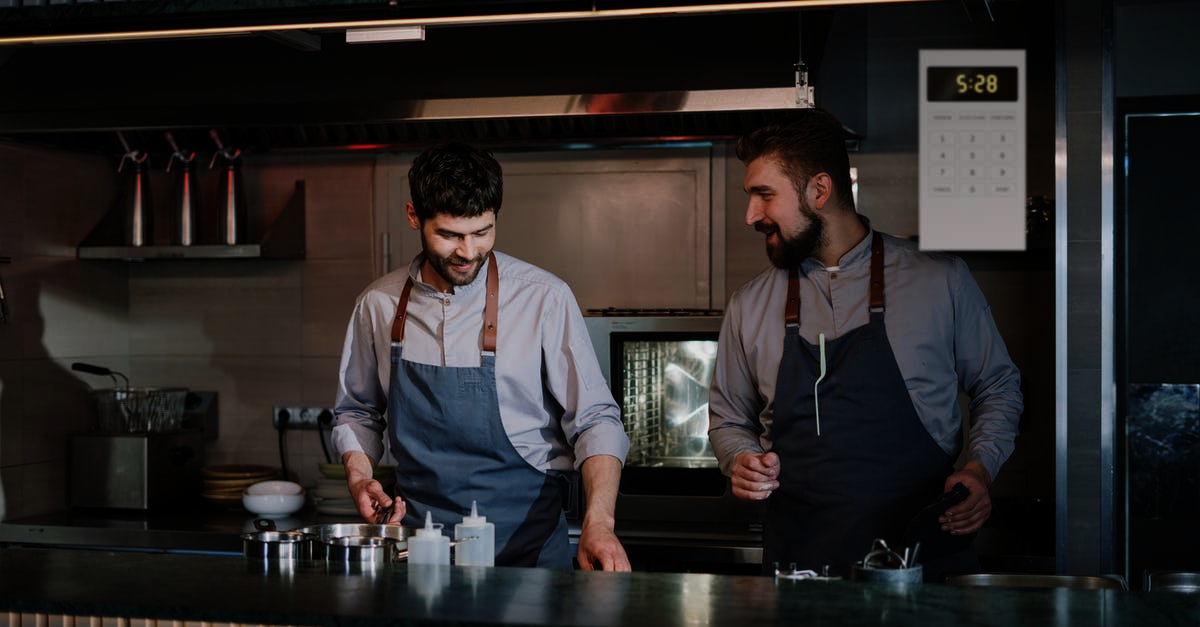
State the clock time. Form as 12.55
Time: 5.28
